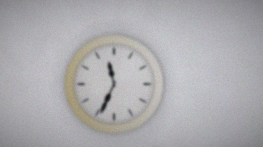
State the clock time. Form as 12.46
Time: 11.34
